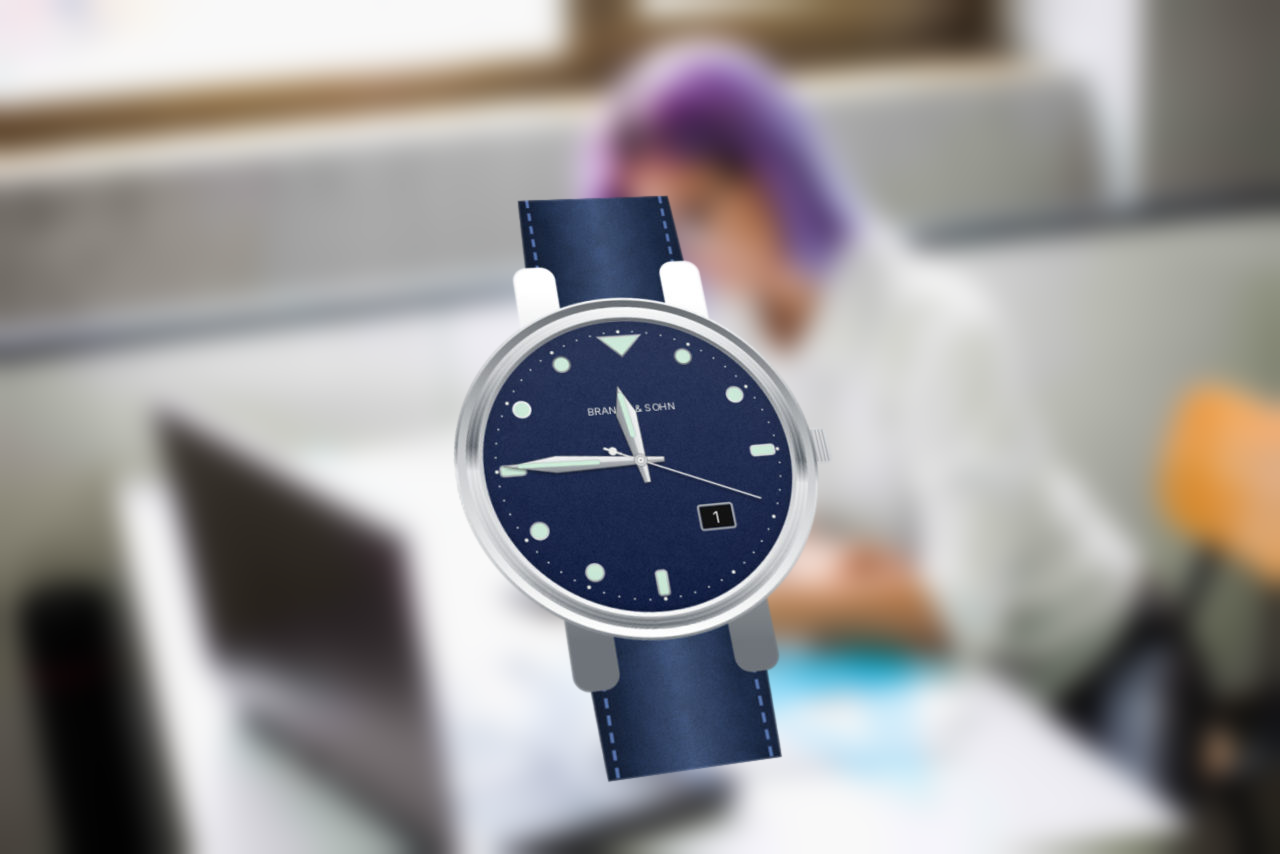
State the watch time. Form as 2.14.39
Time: 11.45.19
